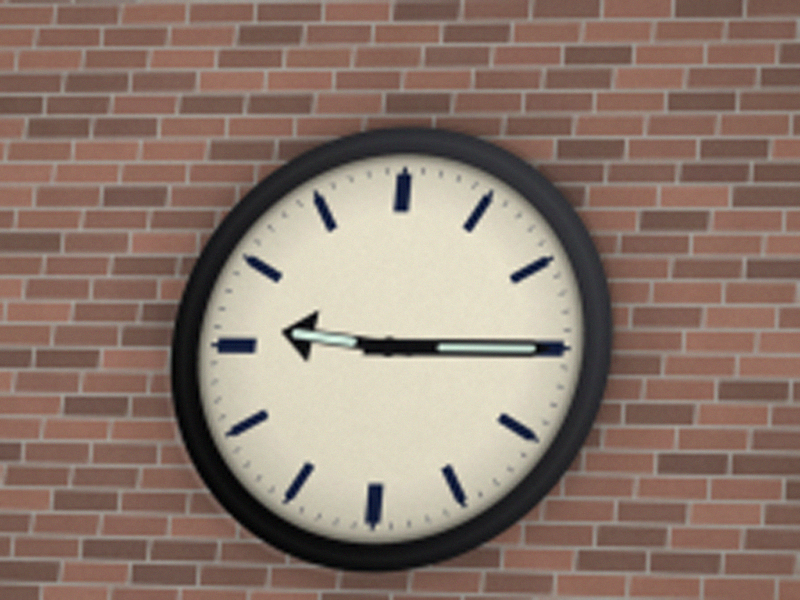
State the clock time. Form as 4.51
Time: 9.15
